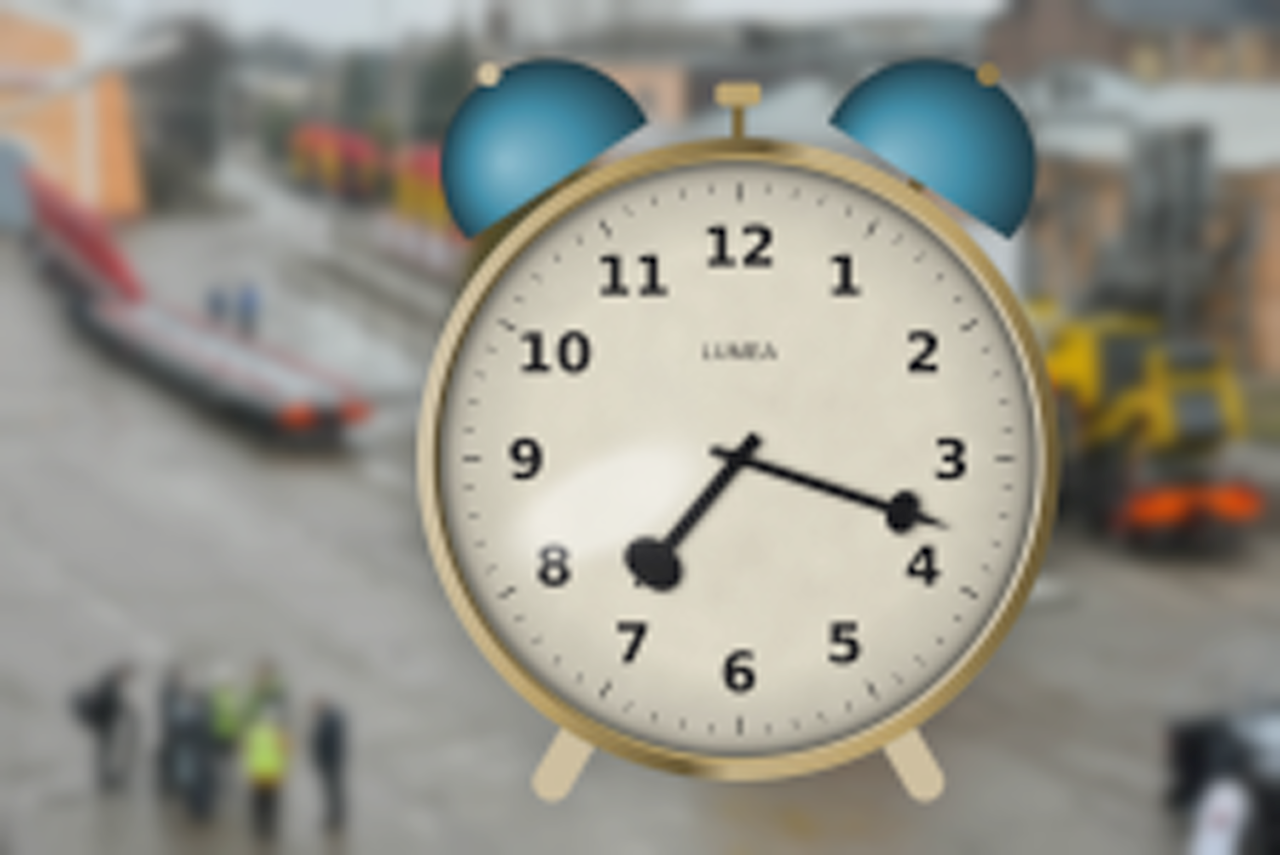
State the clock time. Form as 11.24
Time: 7.18
